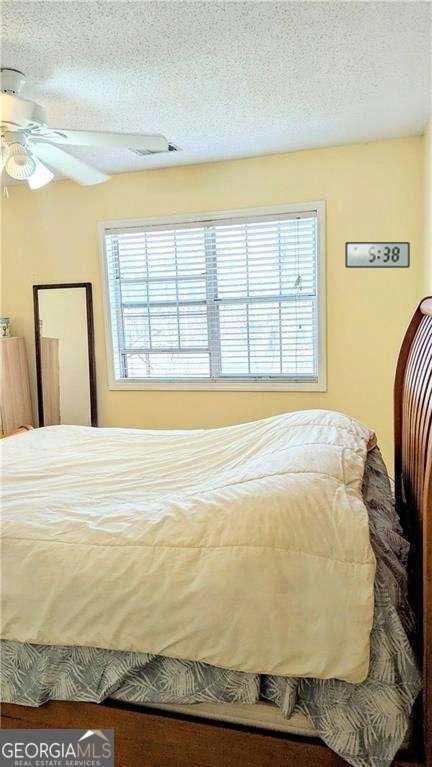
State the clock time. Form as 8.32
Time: 5.38
